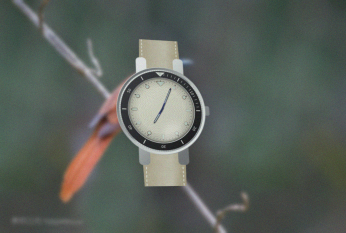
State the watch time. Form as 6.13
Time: 7.04
